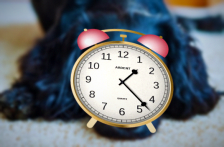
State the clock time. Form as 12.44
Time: 1.23
